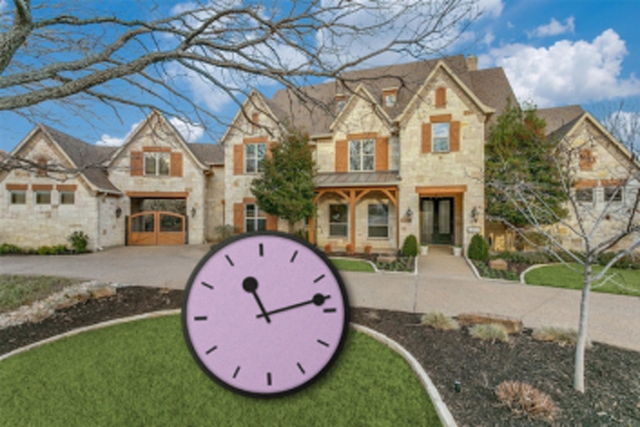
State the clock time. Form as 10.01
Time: 11.13
